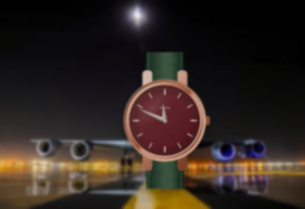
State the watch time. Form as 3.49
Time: 11.49
